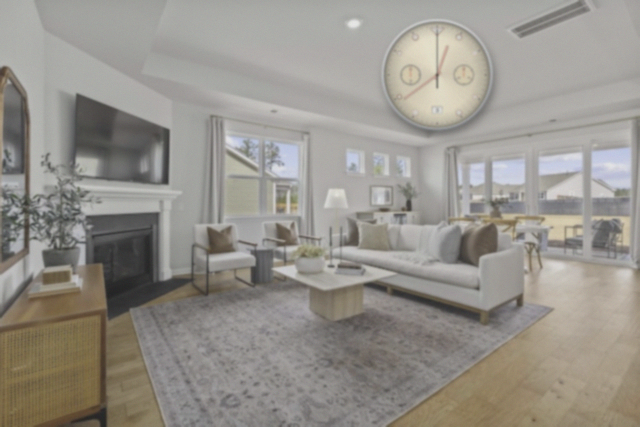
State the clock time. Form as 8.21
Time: 12.39
